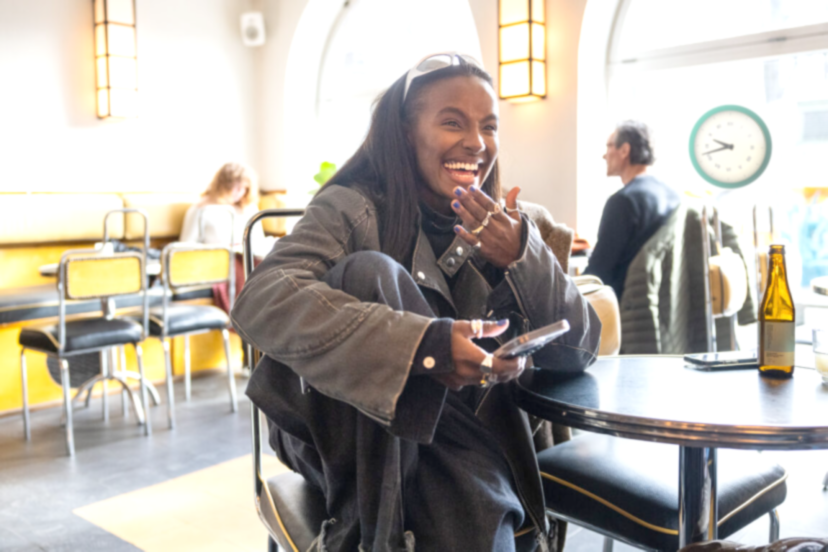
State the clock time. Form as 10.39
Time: 9.42
